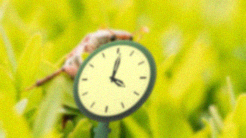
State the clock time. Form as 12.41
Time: 4.01
